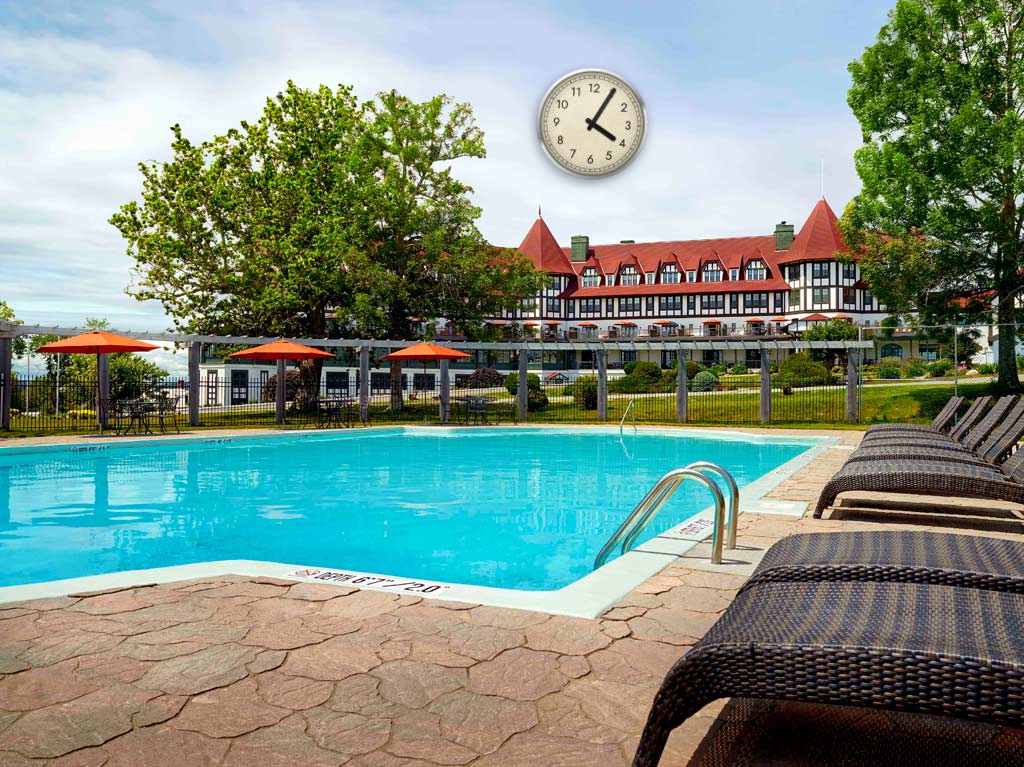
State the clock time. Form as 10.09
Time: 4.05
